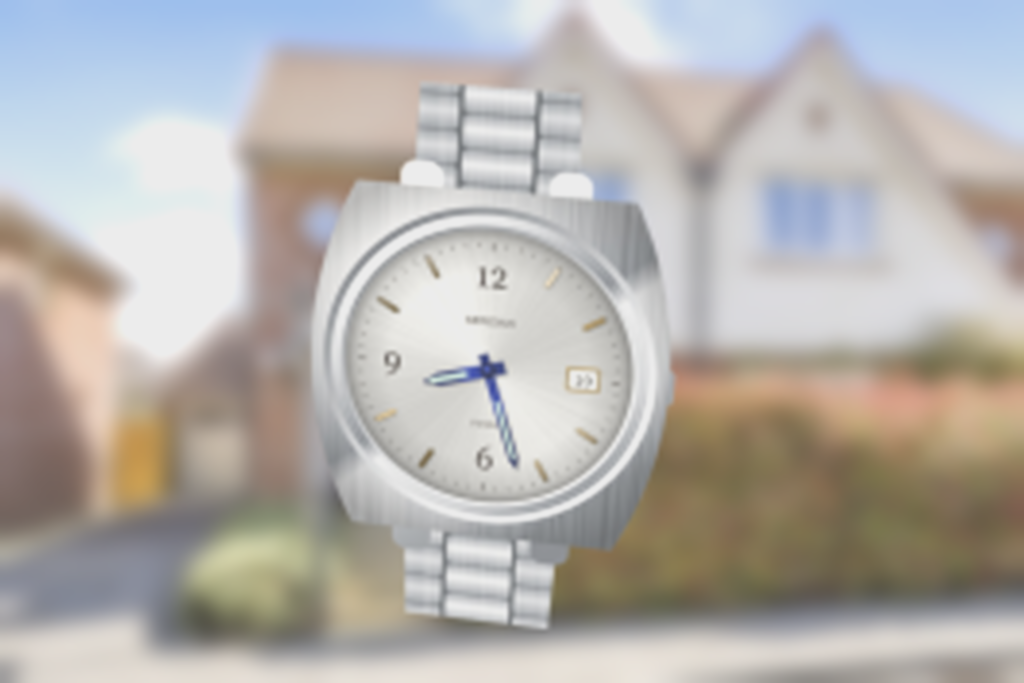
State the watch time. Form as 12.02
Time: 8.27
